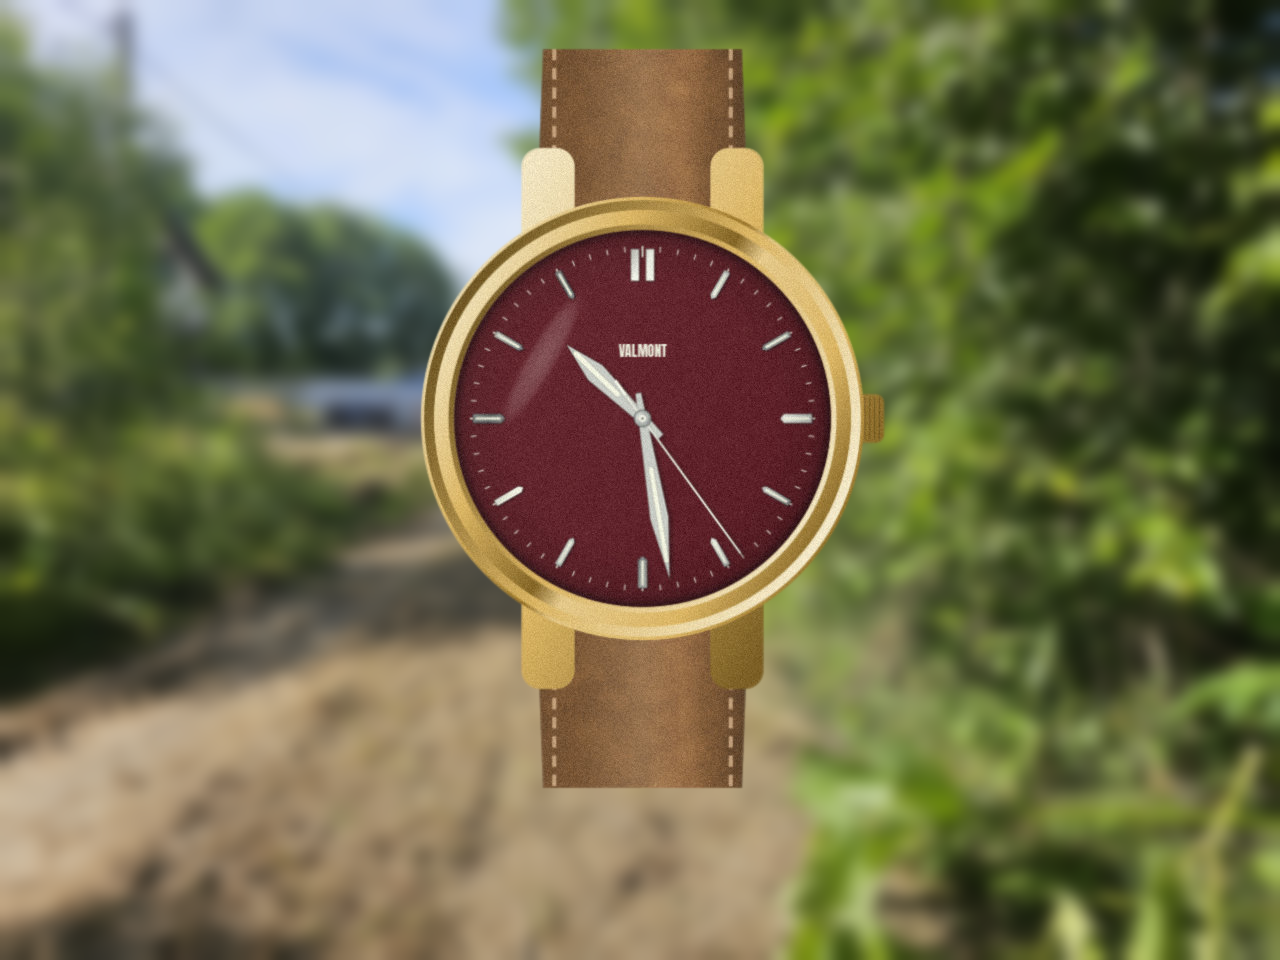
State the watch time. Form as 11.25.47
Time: 10.28.24
